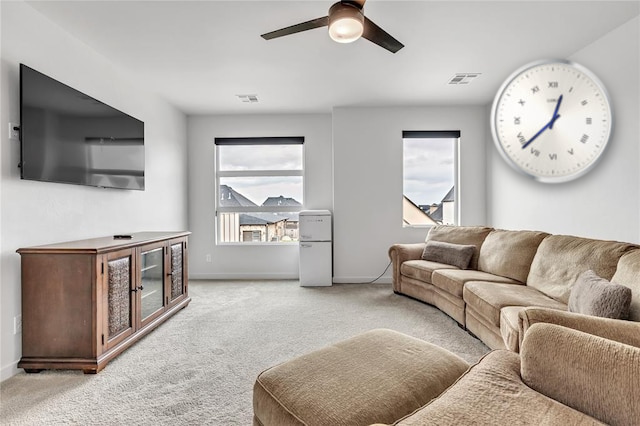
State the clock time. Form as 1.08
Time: 12.38
